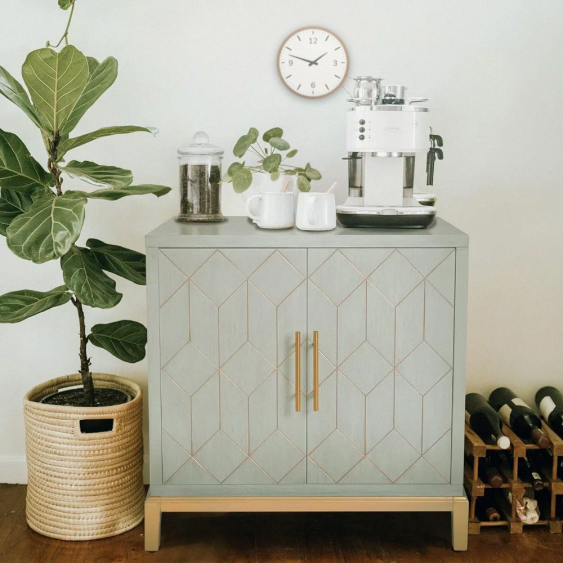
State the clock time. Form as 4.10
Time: 1.48
